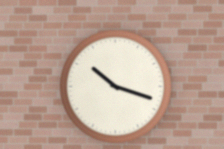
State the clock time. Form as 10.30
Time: 10.18
